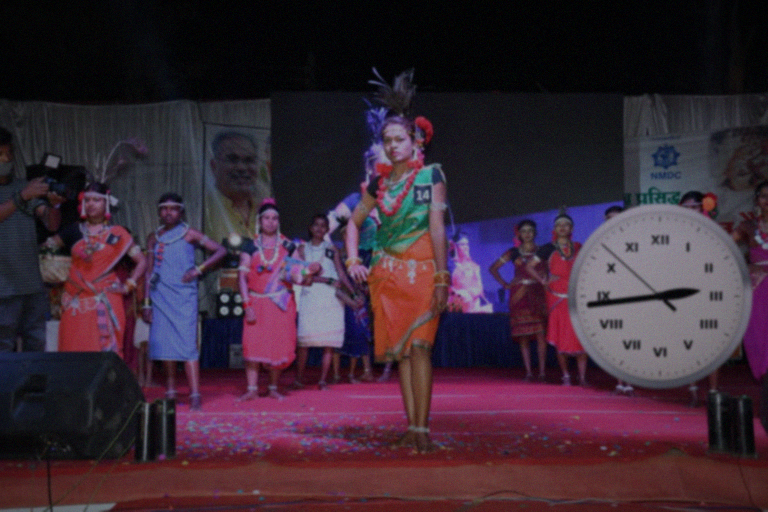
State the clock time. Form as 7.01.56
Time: 2.43.52
